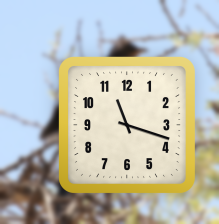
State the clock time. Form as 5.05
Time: 11.18
